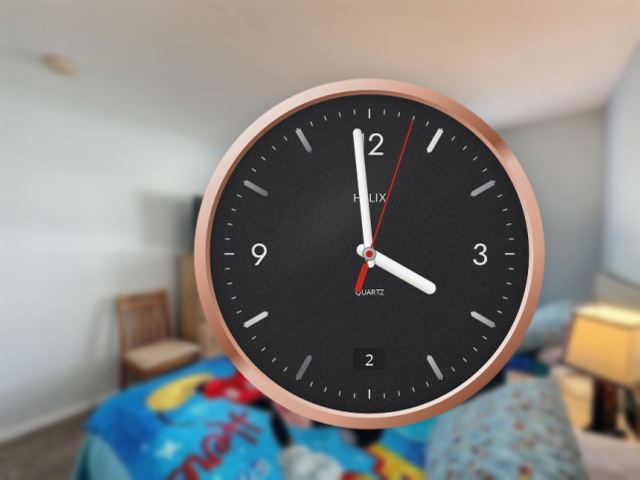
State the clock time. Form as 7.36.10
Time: 3.59.03
